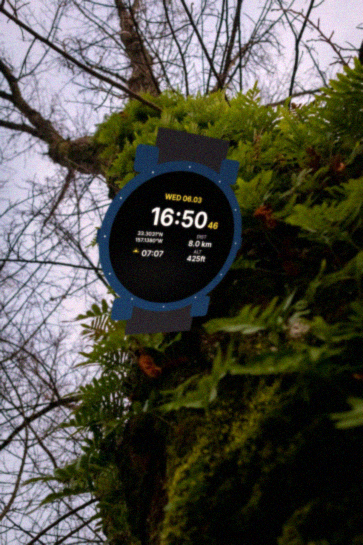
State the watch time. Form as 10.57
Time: 16.50
